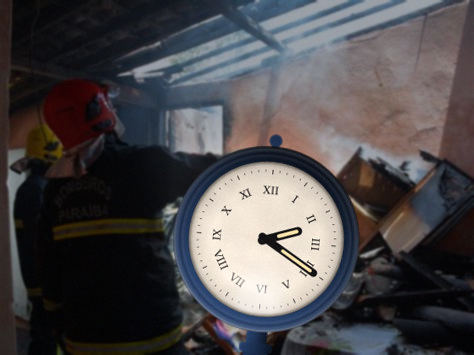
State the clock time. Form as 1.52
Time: 2.20
